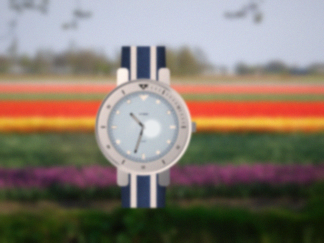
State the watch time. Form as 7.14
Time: 10.33
